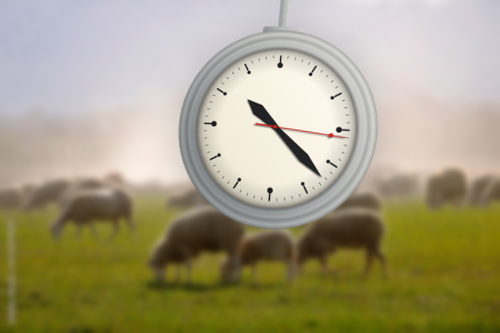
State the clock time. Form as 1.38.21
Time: 10.22.16
